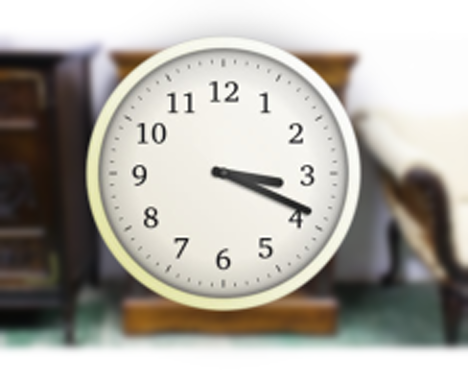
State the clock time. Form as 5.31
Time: 3.19
